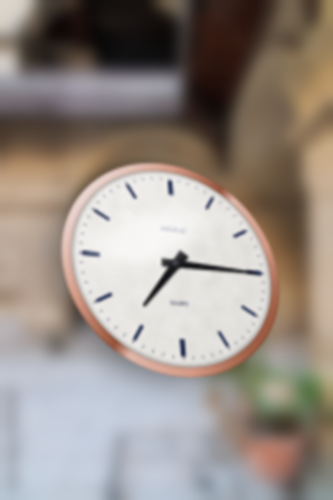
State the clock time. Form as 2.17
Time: 7.15
